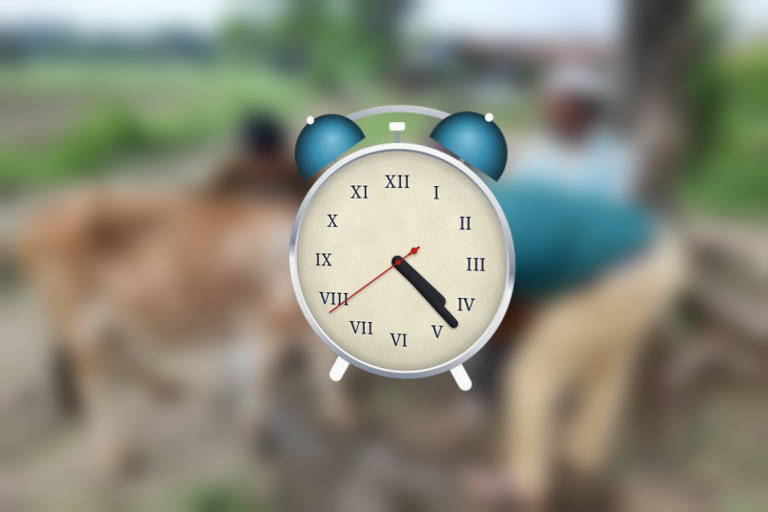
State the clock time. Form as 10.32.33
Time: 4.22.39
